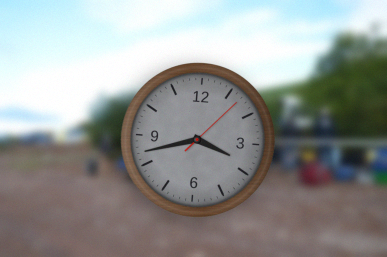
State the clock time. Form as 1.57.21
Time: 3.42.07
